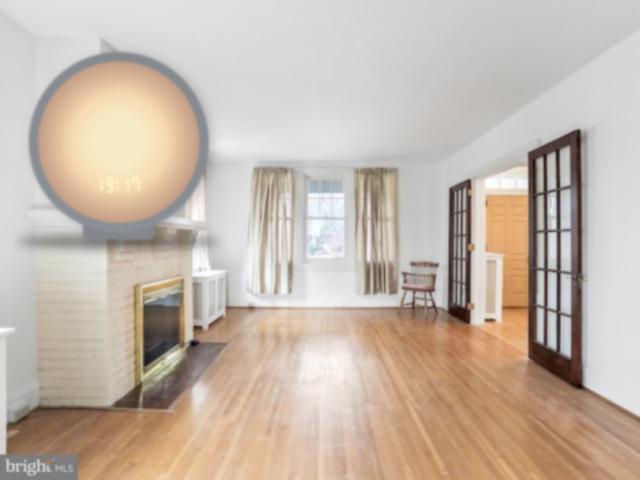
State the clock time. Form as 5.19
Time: 19.17
